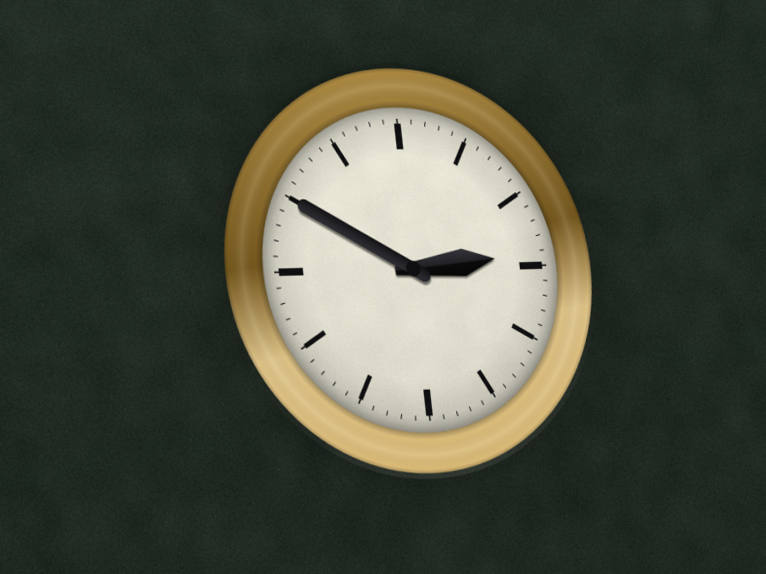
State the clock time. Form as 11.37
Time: 2.50
